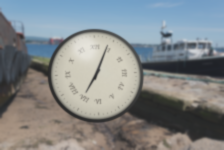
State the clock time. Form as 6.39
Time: 7.04
